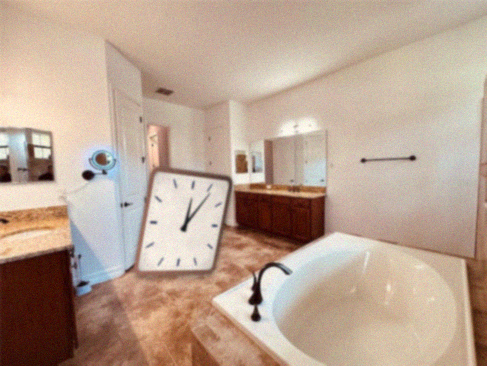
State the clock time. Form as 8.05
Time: 12.06
